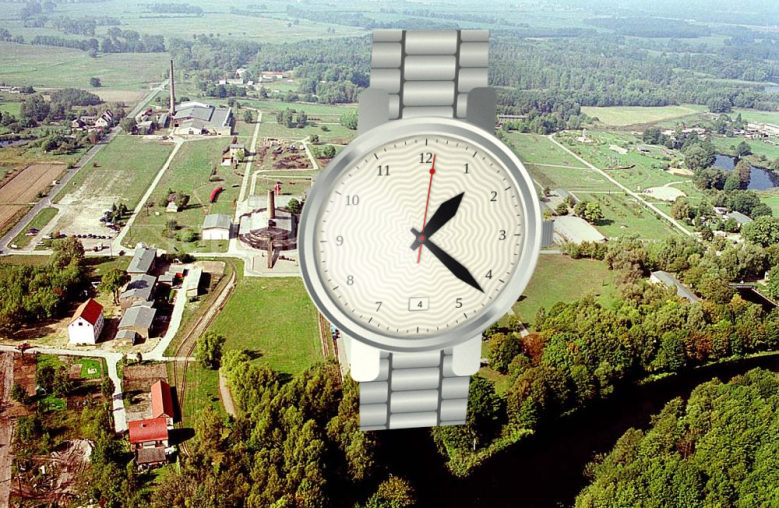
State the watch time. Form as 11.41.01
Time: 1.22.01
